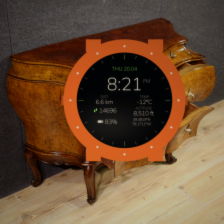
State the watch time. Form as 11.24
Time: 8.21
